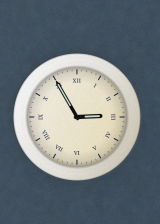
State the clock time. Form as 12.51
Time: 2.55
